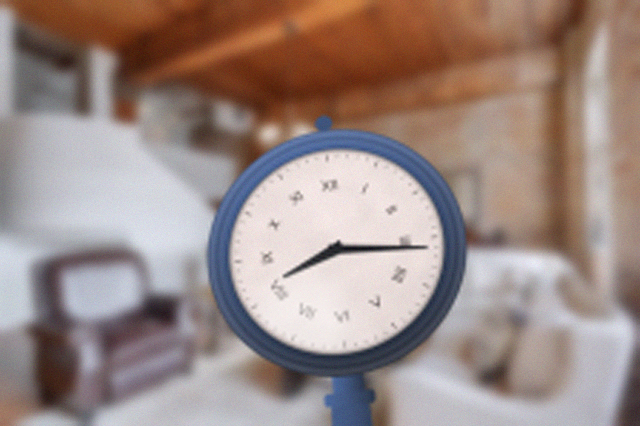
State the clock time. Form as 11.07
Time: 8.16
